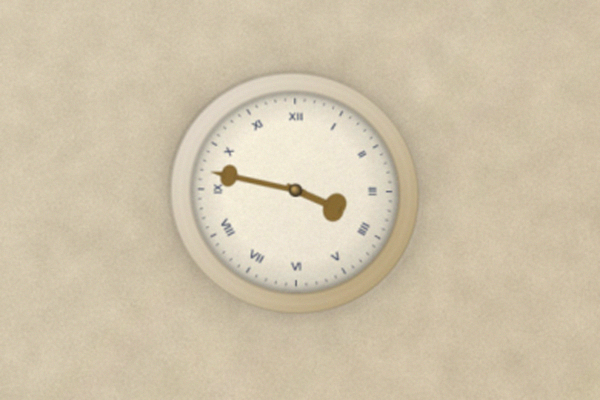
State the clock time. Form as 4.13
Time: 3.47
